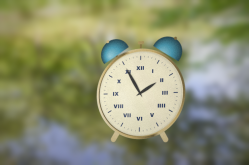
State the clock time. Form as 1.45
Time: 1.55
